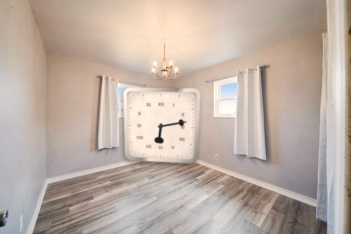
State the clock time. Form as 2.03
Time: 6.13
